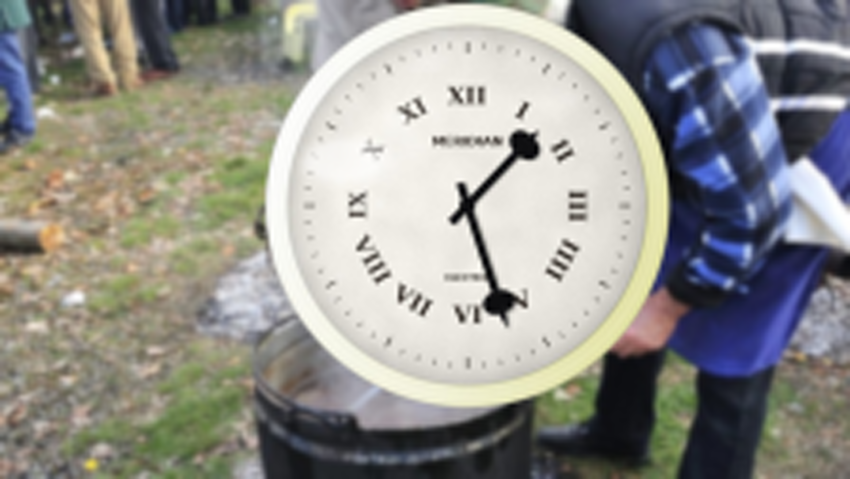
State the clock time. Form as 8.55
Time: 1.27
